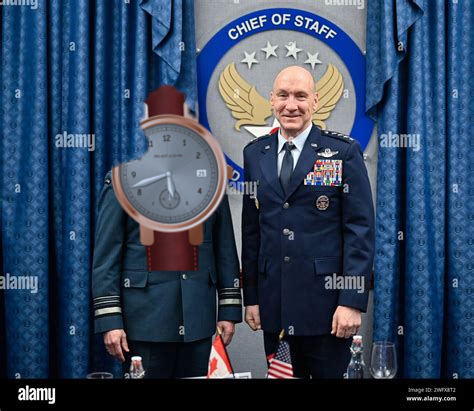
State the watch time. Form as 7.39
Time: 5.42
